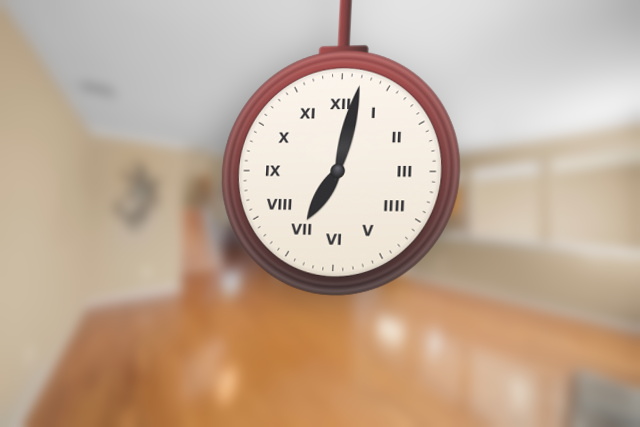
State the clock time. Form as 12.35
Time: 7.02
